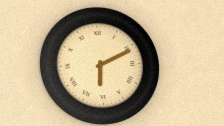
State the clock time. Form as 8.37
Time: 6.11
